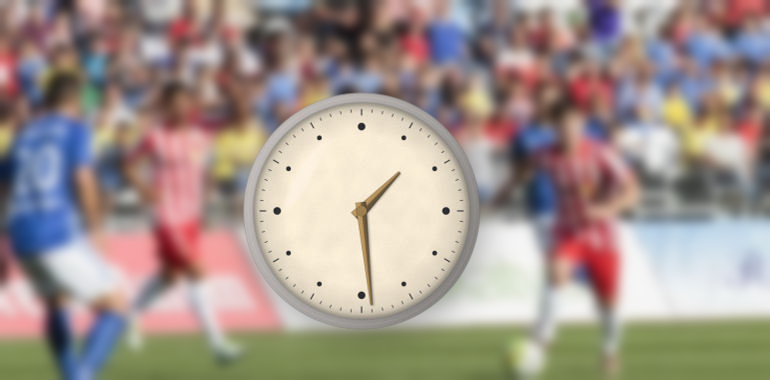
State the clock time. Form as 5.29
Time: 1.29
